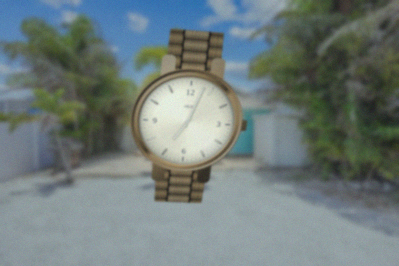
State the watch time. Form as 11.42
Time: 7.03
